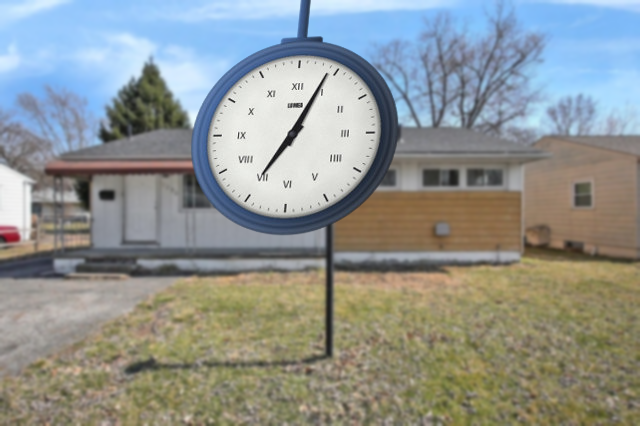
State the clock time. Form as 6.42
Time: 7.04
